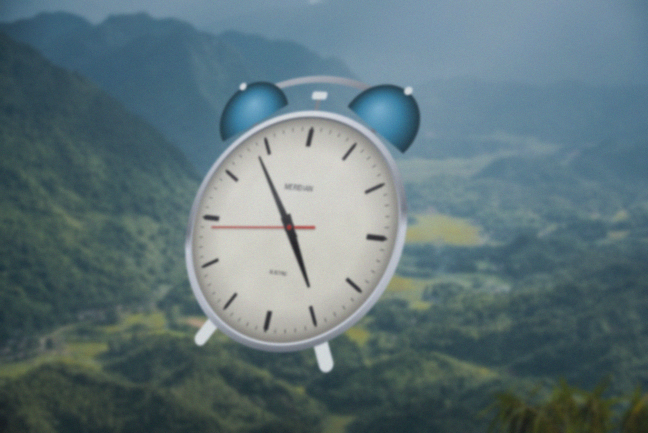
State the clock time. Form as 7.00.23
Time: 4.53.44
